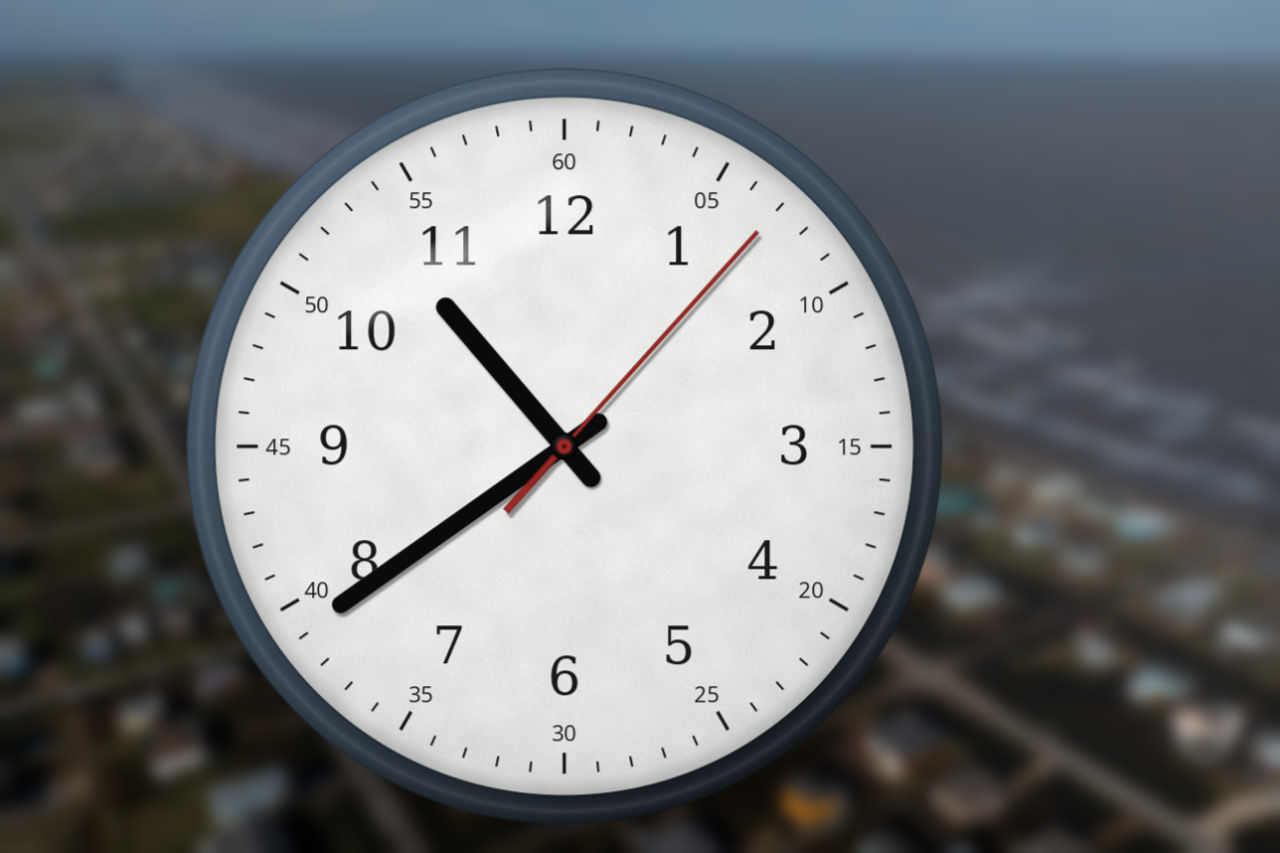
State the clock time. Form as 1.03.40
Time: 10.39.07
